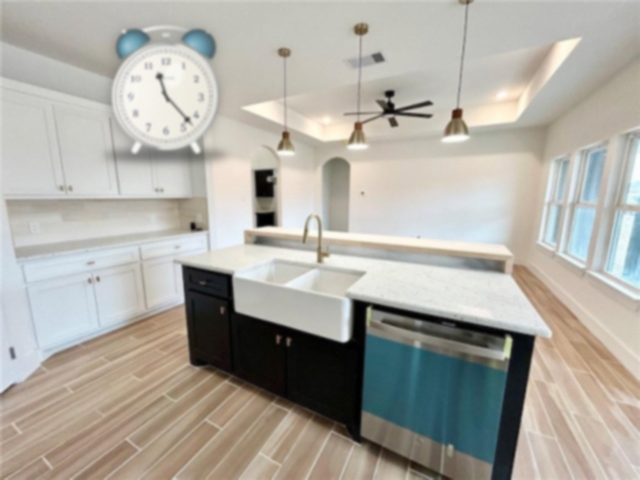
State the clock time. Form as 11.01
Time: 11.23
